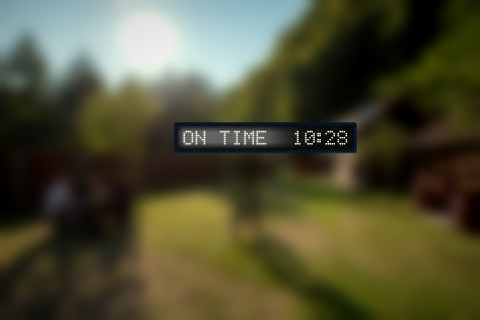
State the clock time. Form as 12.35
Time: 10.28
